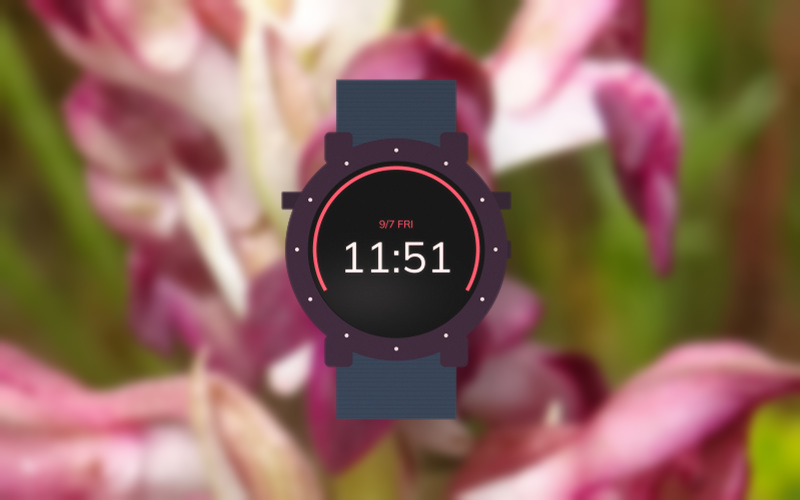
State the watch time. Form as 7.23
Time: 11.51
